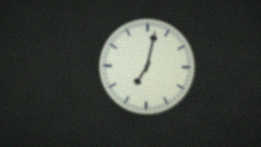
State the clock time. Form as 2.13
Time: 7.02
